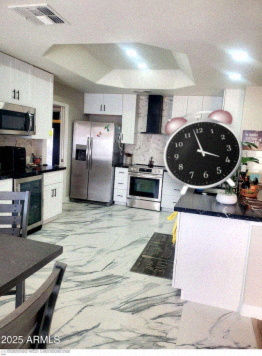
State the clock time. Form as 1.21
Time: 3.58
